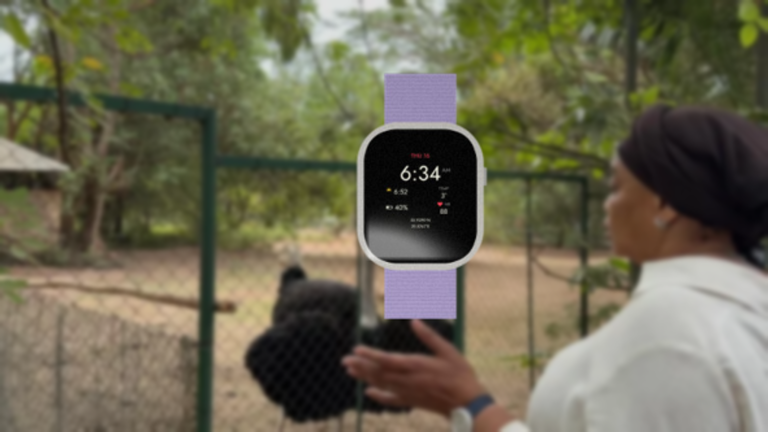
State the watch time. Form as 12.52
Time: 6.34
